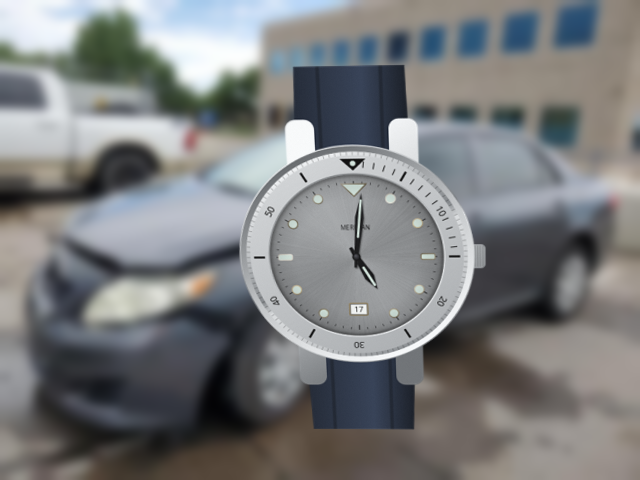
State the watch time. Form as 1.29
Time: 5.01
